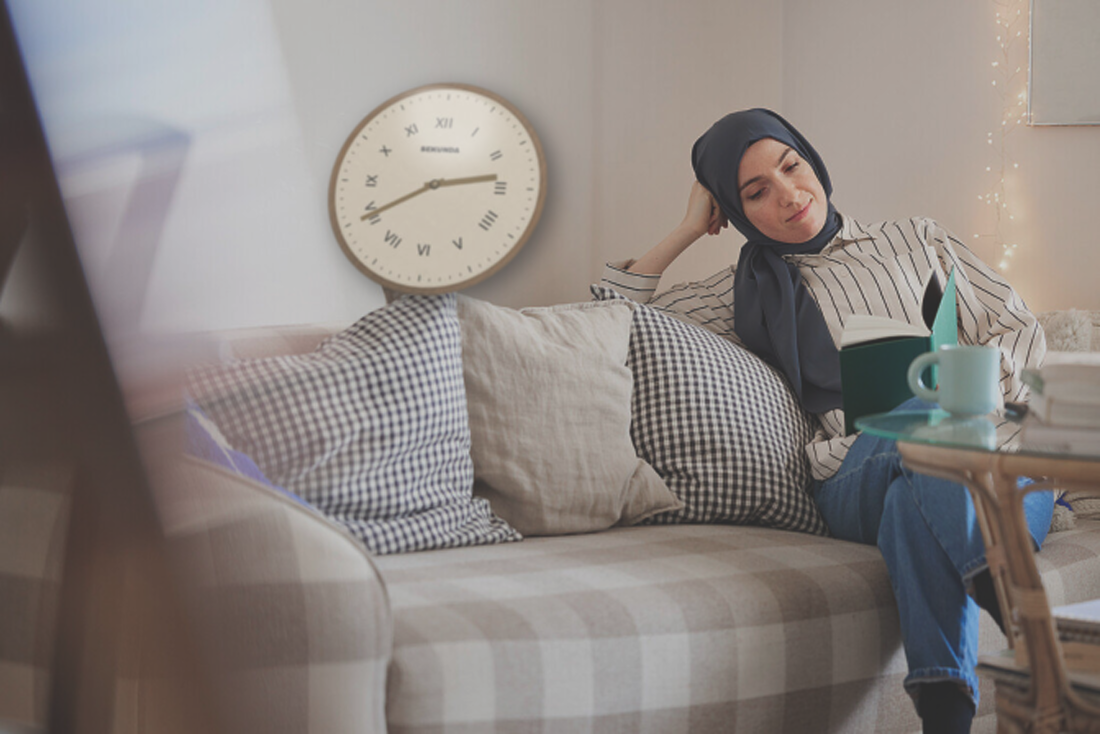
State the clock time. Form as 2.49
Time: 2.40
